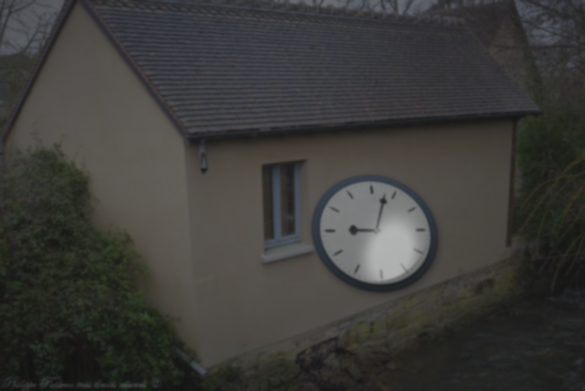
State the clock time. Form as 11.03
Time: 9.03
